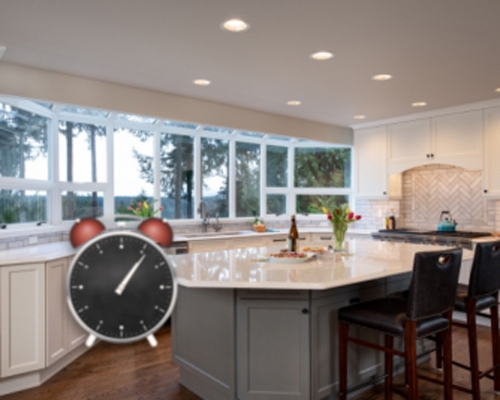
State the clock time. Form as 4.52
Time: 1.06
